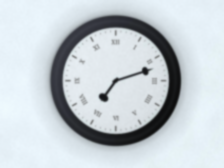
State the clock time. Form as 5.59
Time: 7.12
